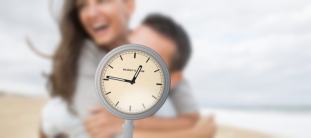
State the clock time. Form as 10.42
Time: 12.46
